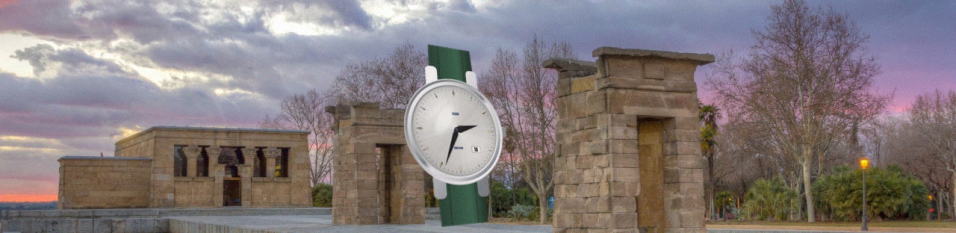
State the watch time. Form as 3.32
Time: 2.34
